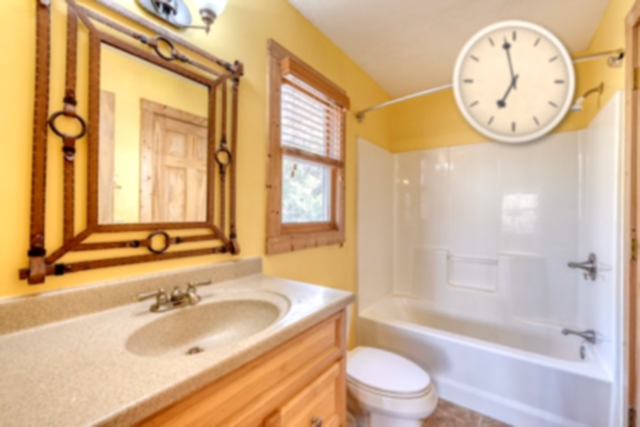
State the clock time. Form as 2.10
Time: 6.58
